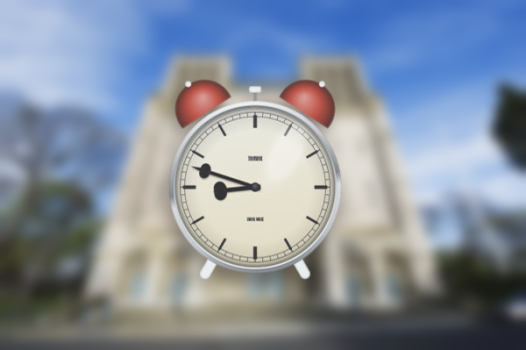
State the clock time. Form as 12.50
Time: 8.48
